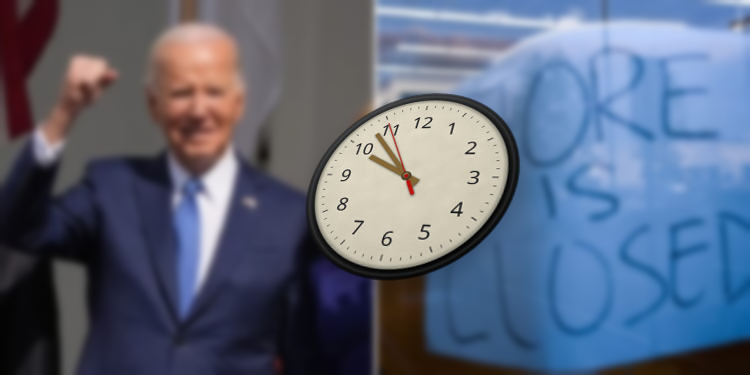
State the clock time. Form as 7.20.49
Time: 9.52.55
